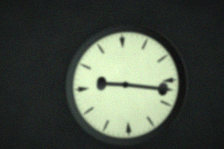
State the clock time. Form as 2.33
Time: 9.17
